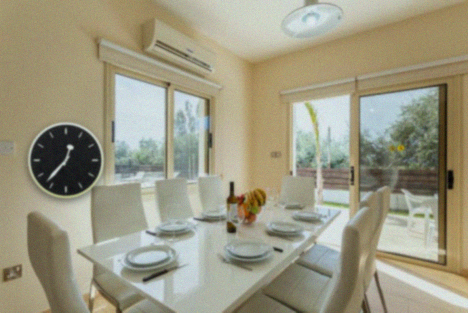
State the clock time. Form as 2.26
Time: 12.37
